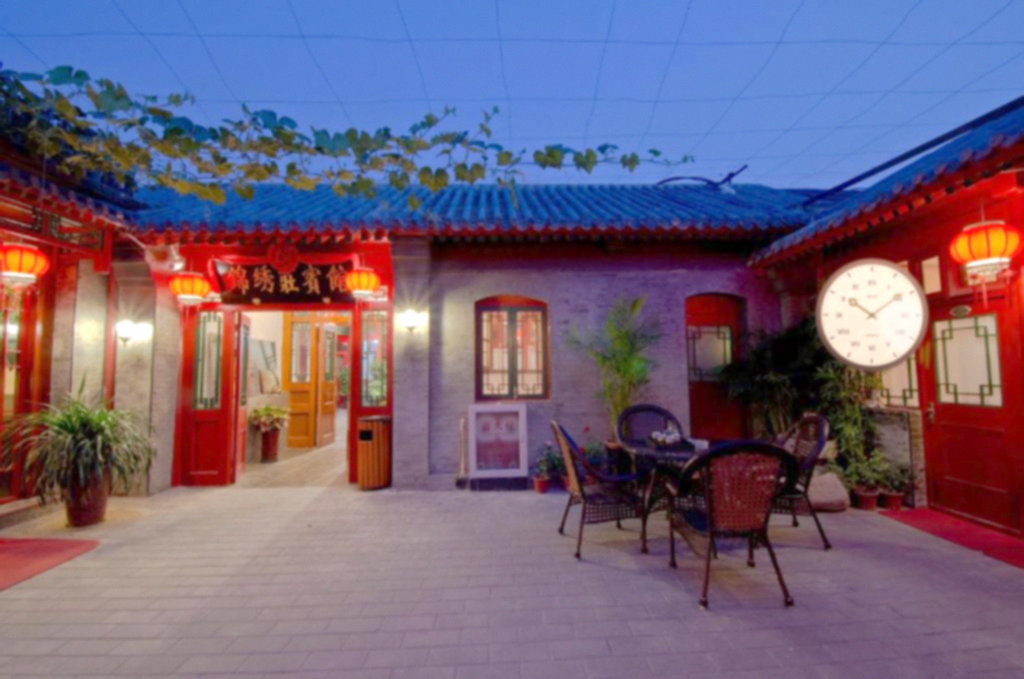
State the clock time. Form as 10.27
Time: 10.09
